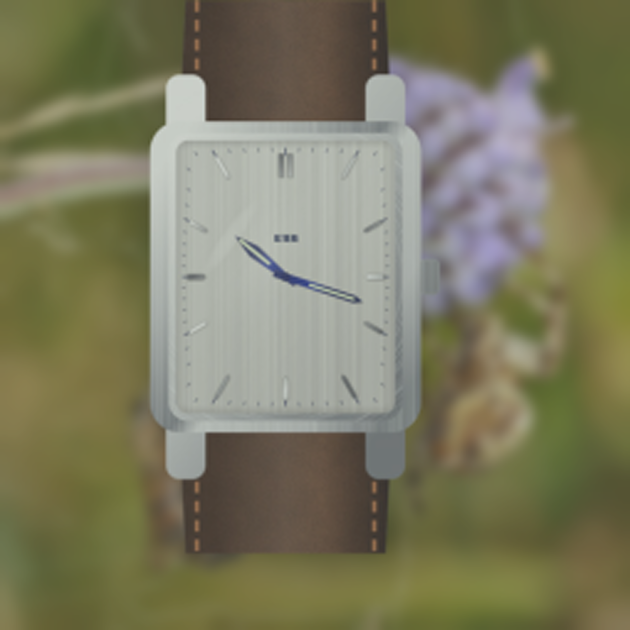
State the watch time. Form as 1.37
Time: 10.18
